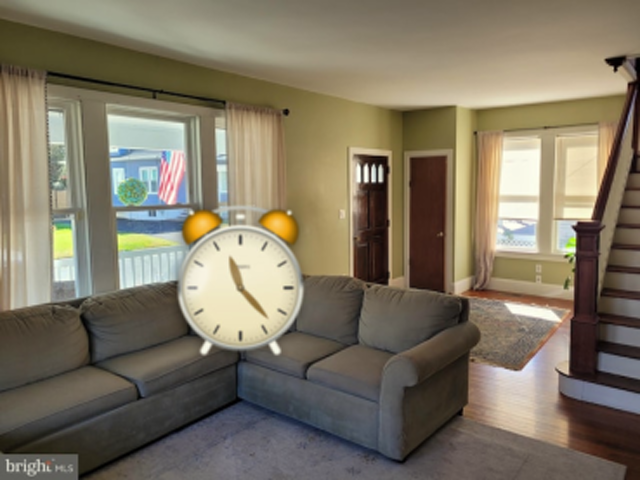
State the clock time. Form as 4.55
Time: 11.23
